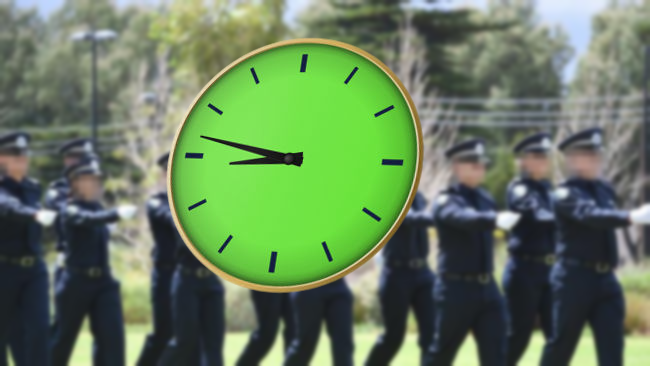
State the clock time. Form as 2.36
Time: 8.47
